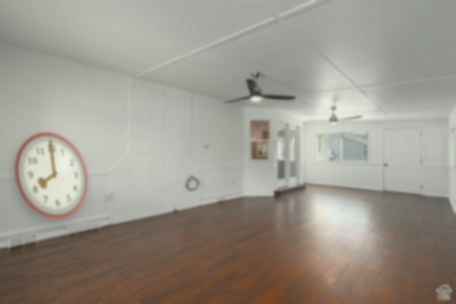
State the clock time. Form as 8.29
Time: 8.00
